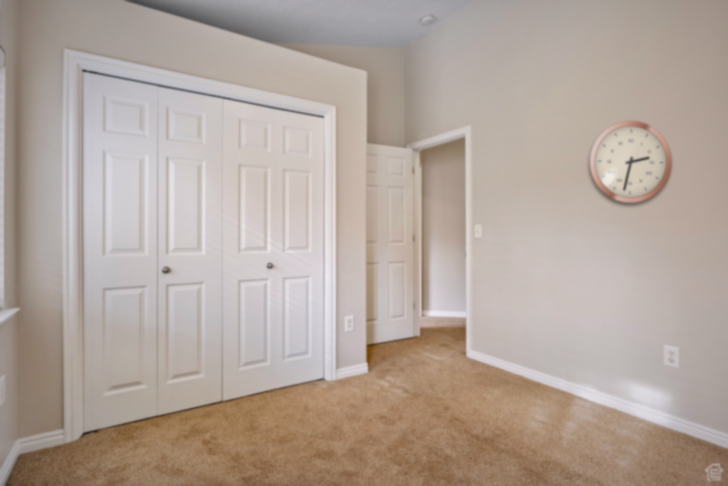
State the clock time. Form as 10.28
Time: 2.32
